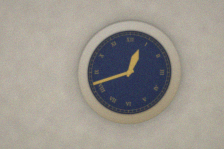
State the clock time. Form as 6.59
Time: 12.42
